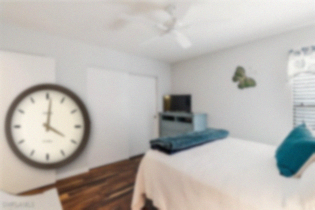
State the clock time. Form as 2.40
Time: 4.01
